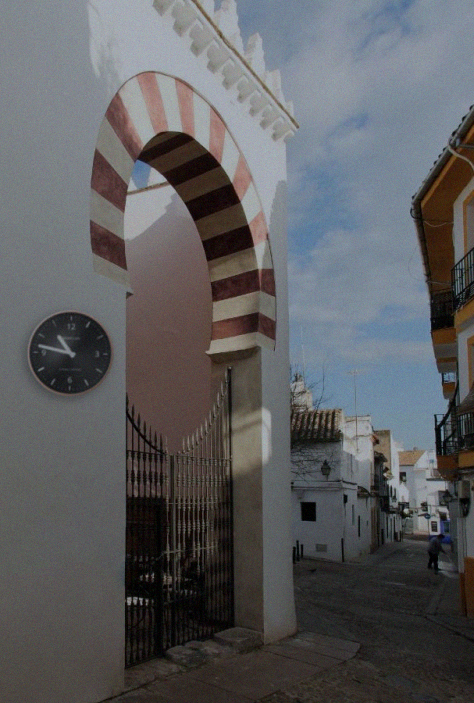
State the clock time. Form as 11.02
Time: 10.47
